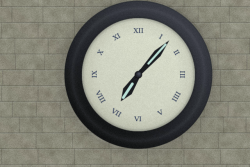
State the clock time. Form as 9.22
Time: 7.07
